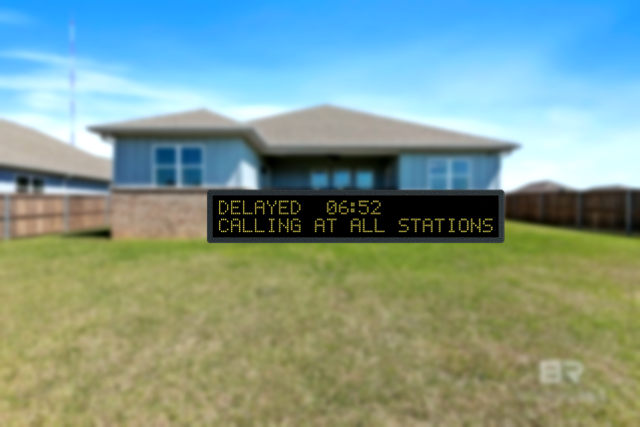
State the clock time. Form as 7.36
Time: 6.52
